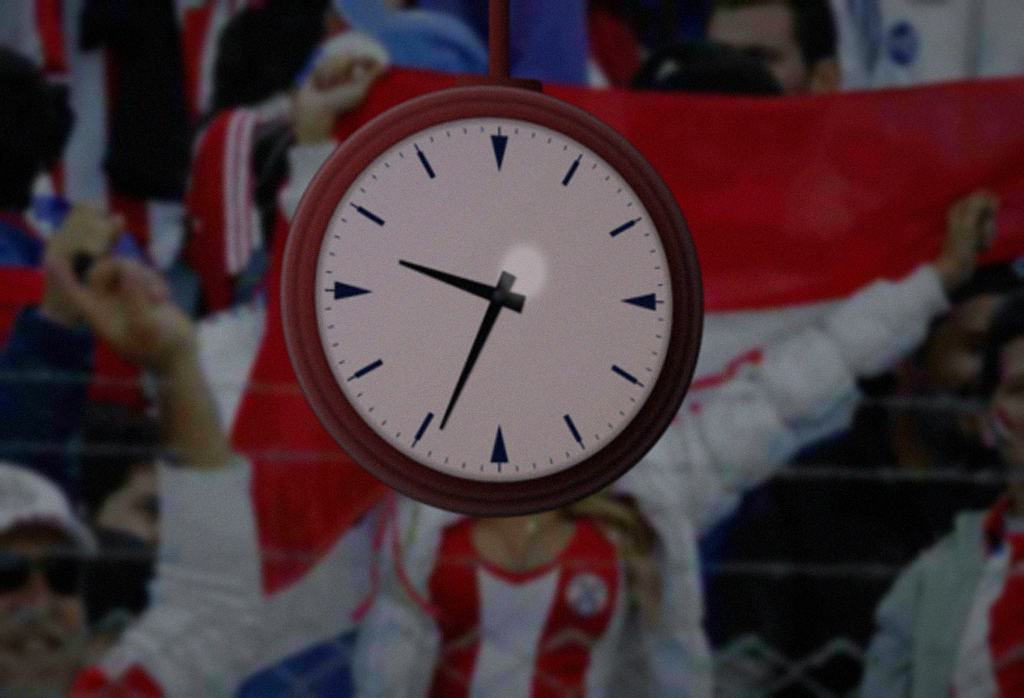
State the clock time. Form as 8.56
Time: 9.34
